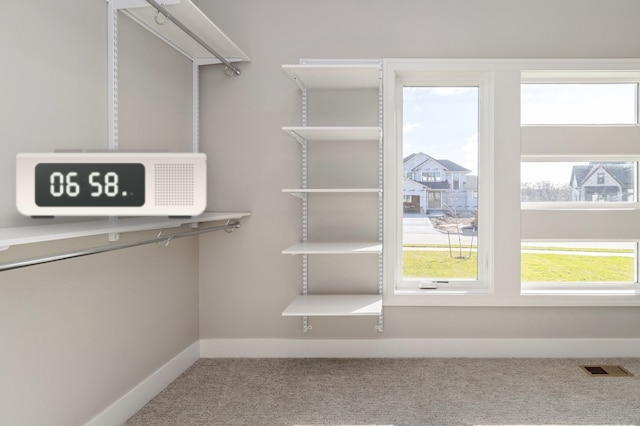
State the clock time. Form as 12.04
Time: 6.58
